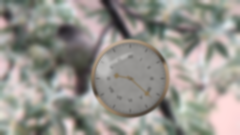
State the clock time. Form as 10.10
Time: 9.22
